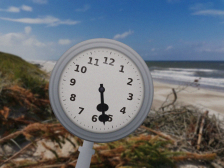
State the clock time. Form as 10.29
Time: 5.27
